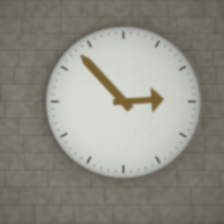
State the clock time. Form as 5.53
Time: 2.53
